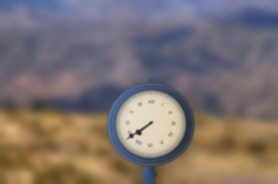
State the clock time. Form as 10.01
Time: 7.39
